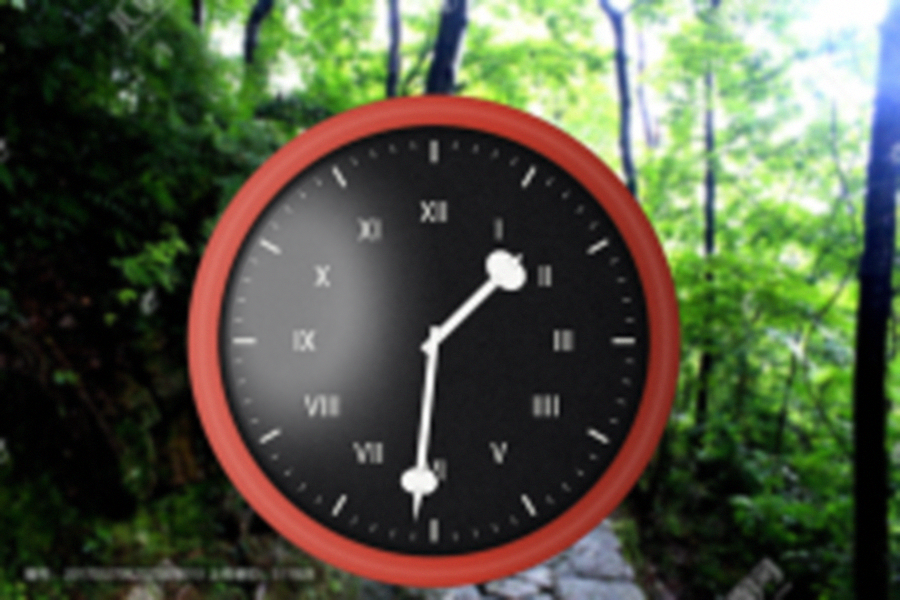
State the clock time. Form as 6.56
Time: 1.31
